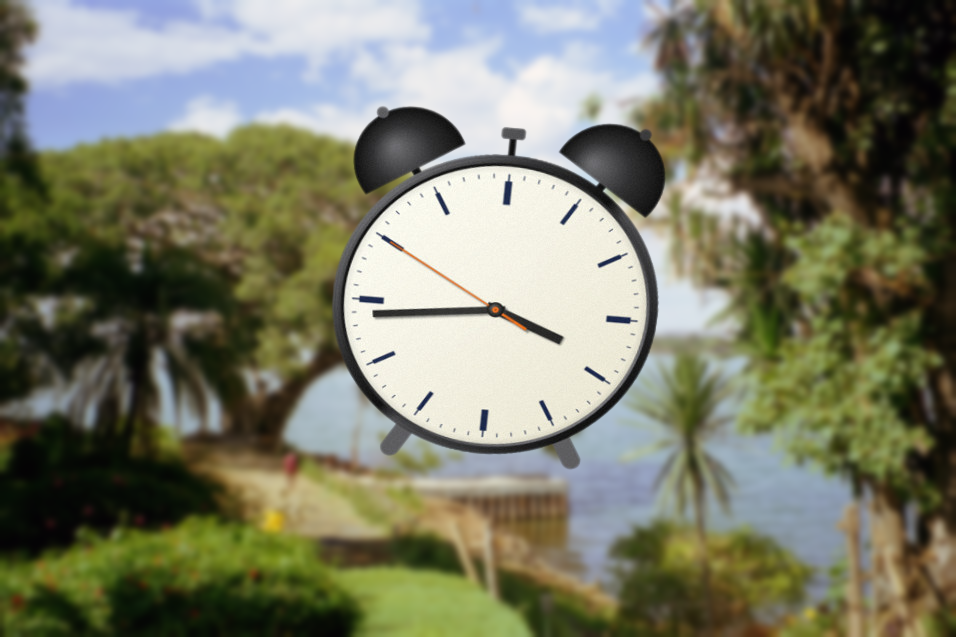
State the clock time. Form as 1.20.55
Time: 3.43.50
